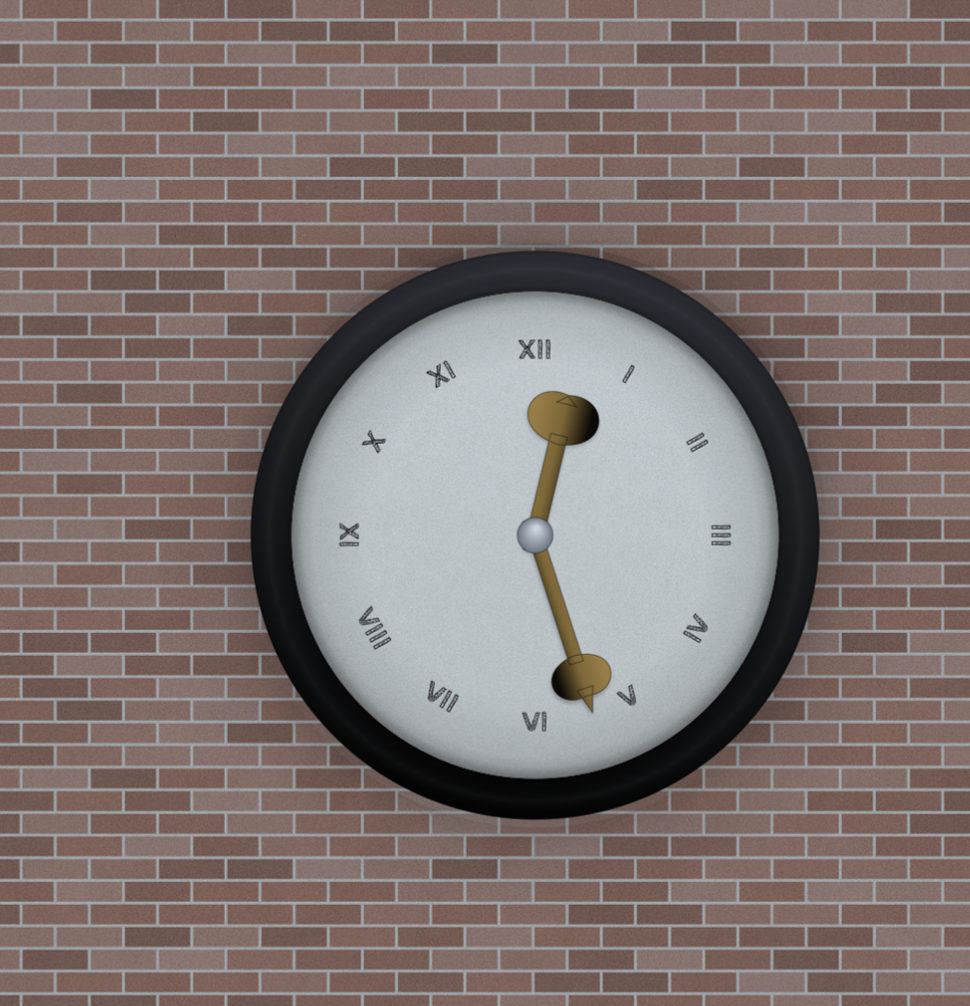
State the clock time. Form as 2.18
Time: 12.27
